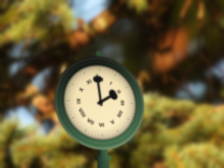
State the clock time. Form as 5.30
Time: 1.59
